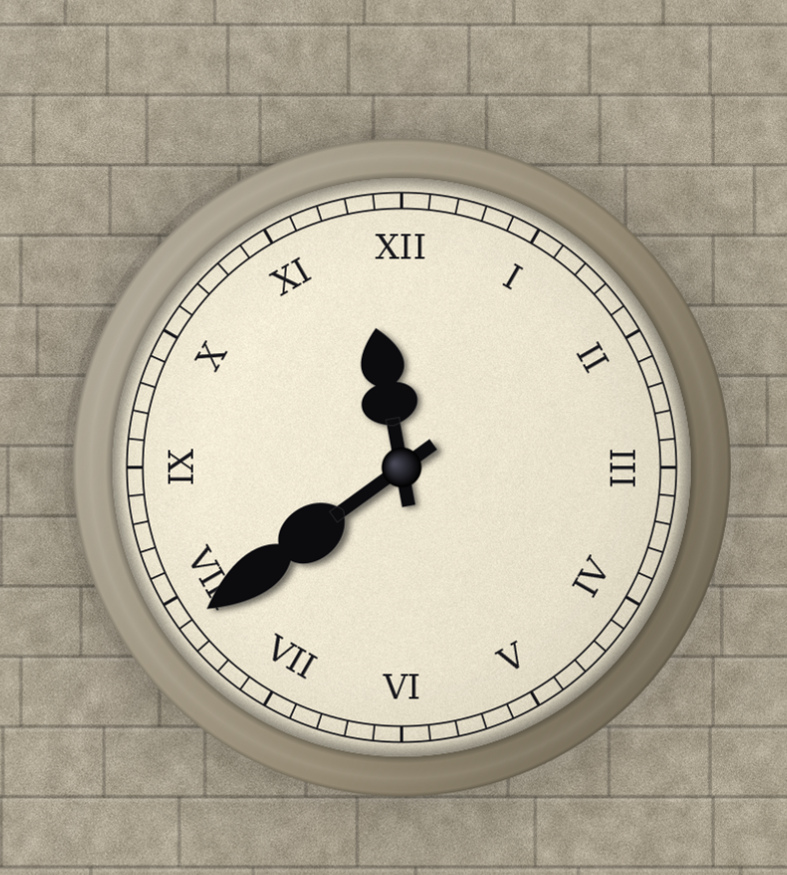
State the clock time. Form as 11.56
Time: 11.39
